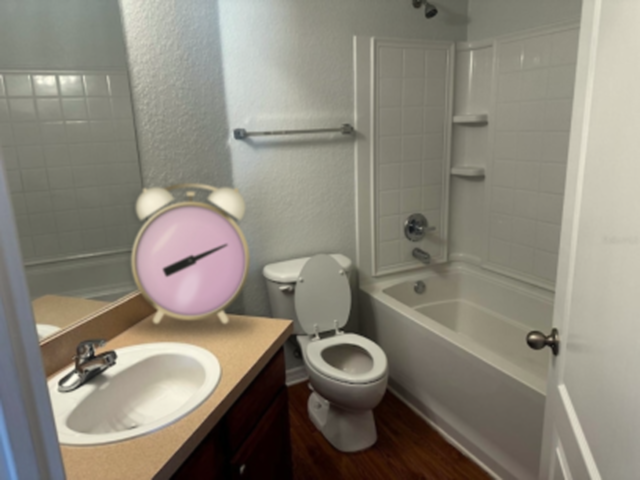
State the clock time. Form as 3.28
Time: 8.11
